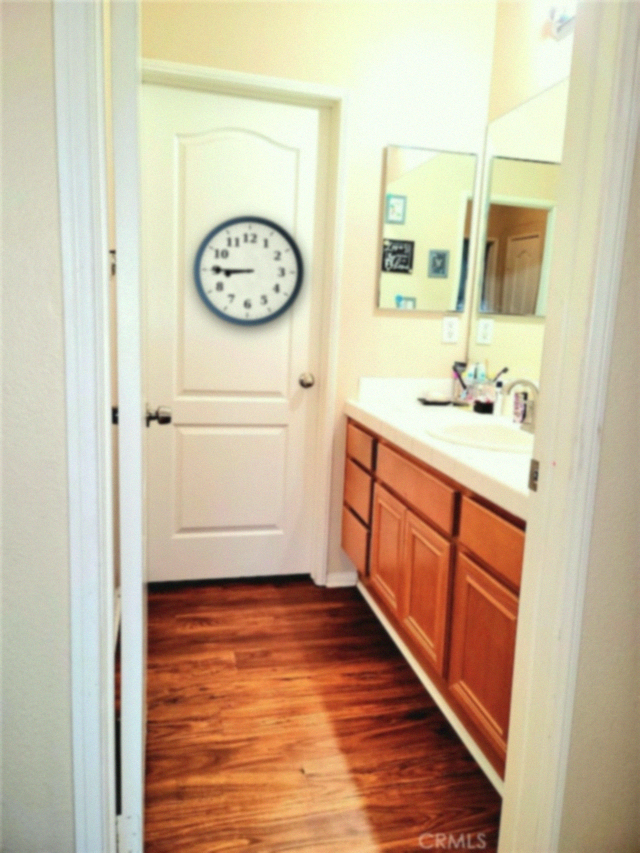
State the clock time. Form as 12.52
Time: 8.45
